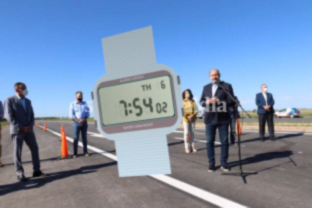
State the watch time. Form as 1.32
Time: 7.54
